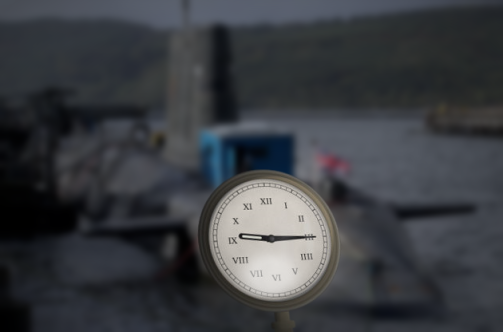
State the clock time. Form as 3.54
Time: 9.15
